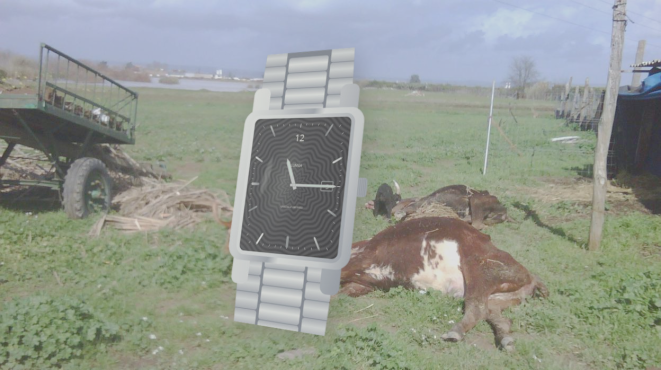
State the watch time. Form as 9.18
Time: 11.15
